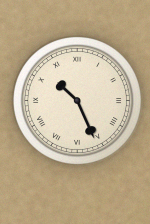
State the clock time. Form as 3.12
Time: 10.26
